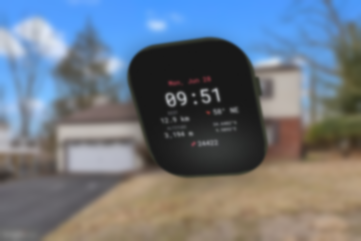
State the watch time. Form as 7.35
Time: 9.51
